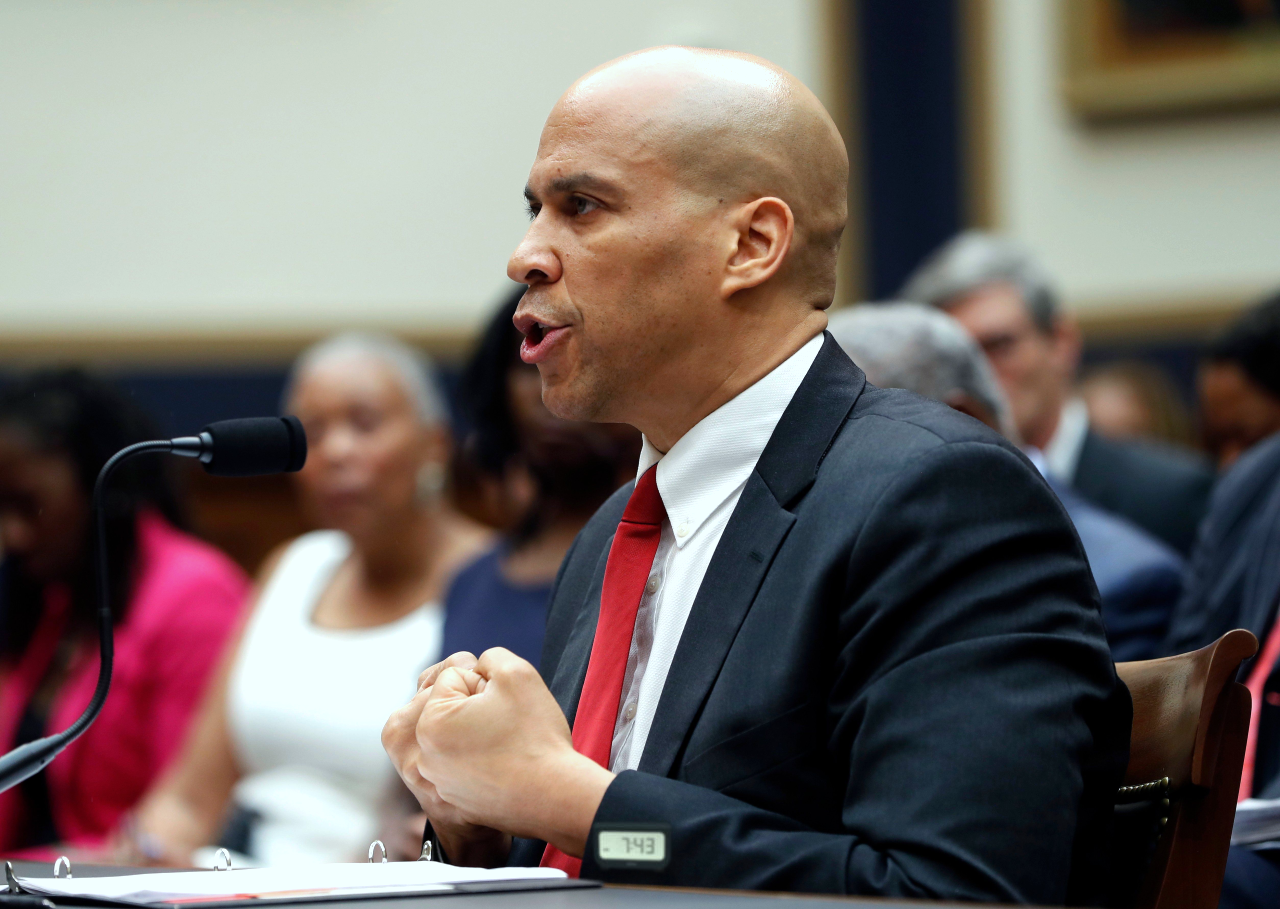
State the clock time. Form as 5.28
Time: 7.43
